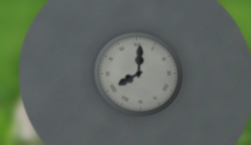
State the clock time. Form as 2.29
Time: 8.01
